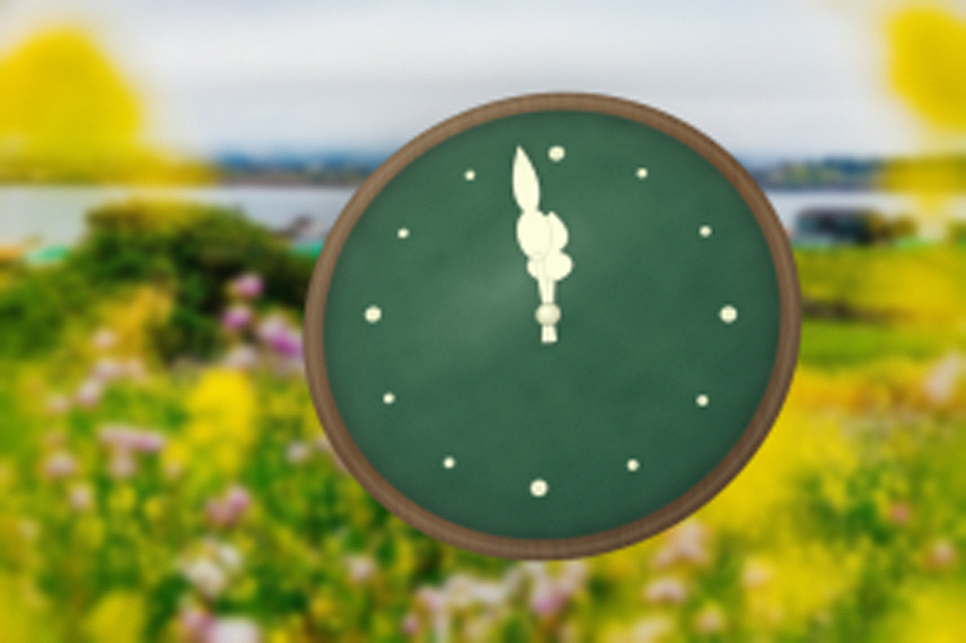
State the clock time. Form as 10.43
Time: 11.58
